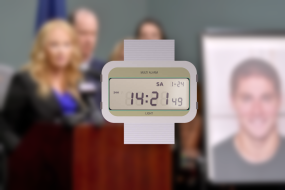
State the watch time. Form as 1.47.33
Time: 14.21.49
